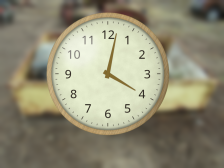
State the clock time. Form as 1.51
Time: 4.02
